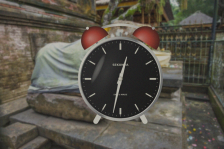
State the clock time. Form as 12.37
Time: 12.32
